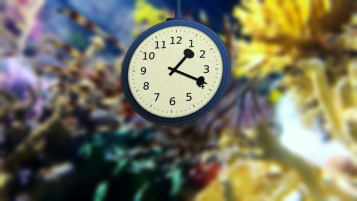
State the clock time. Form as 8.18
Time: 1.19
